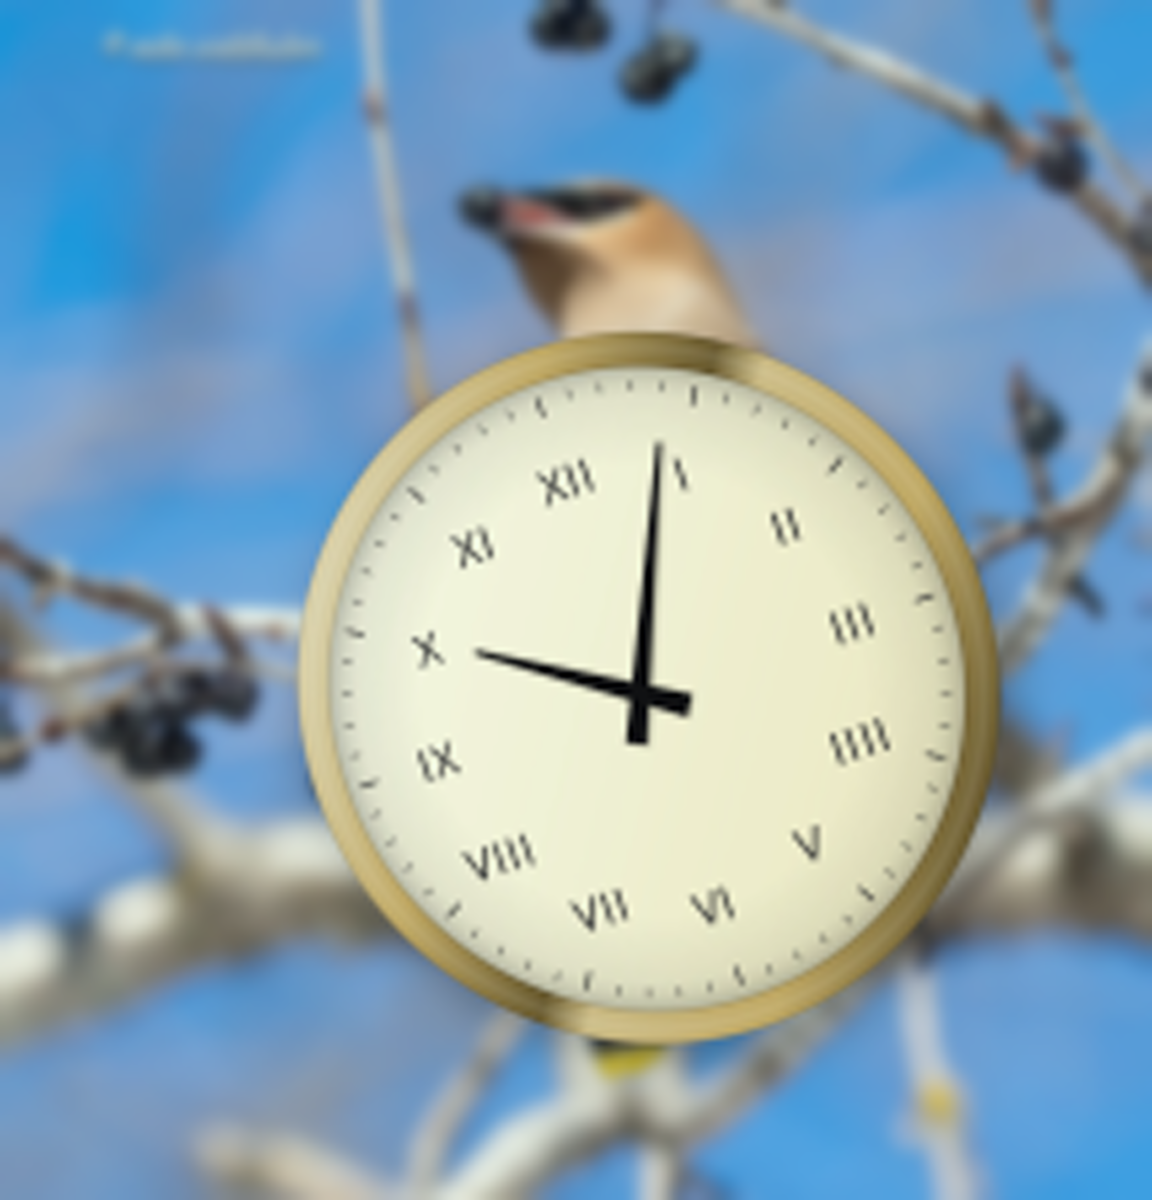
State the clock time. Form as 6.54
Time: 10.04
